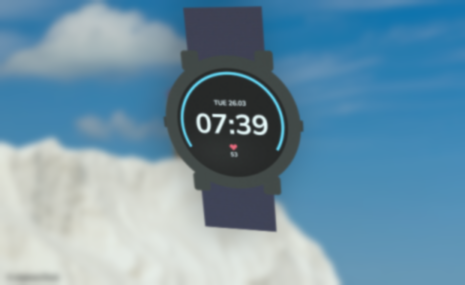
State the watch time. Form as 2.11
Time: 7.39
